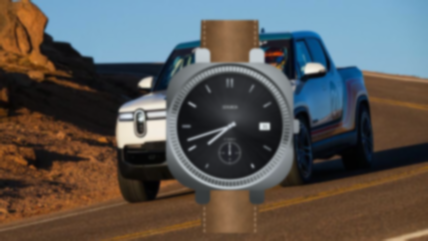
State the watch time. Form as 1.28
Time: 7.42
